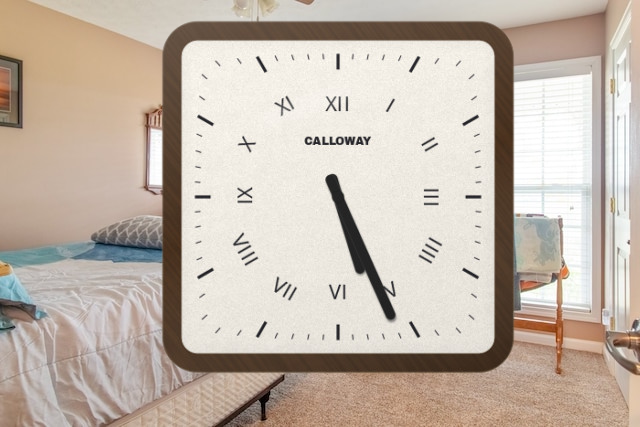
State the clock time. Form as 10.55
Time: 5.26
